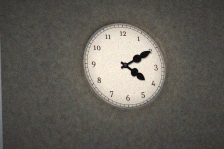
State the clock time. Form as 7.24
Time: 4.10
